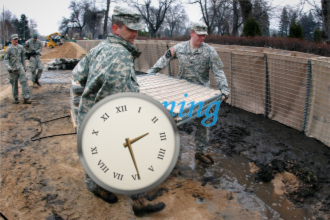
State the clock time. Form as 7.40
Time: 2.29
